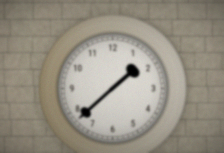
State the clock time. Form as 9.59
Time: 1.38
